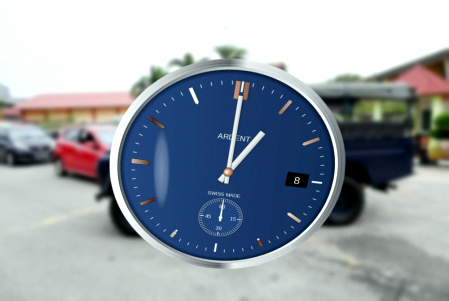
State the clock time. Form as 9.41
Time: 1.00
